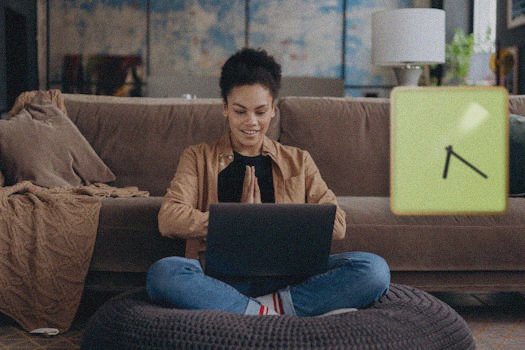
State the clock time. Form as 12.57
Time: 6.21
